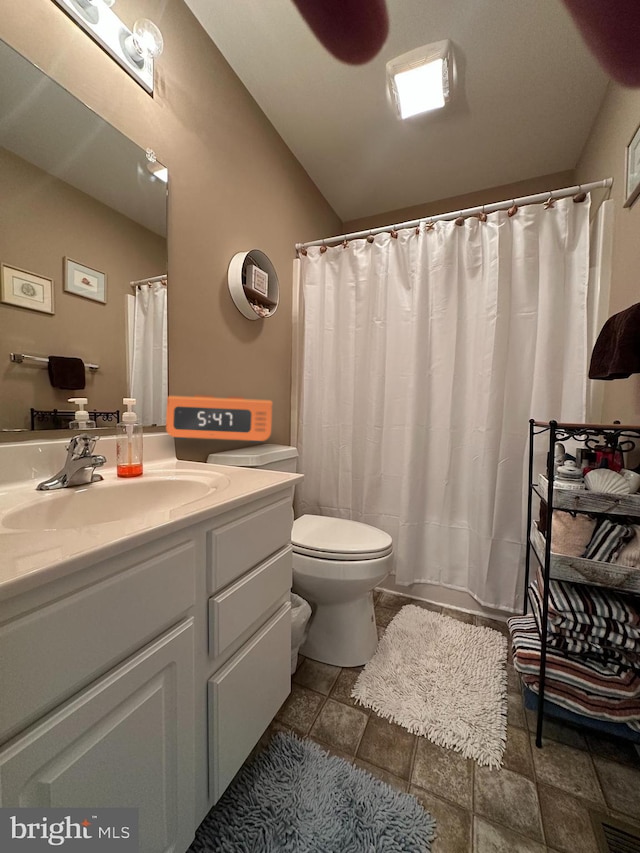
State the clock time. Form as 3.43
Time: 5.47
